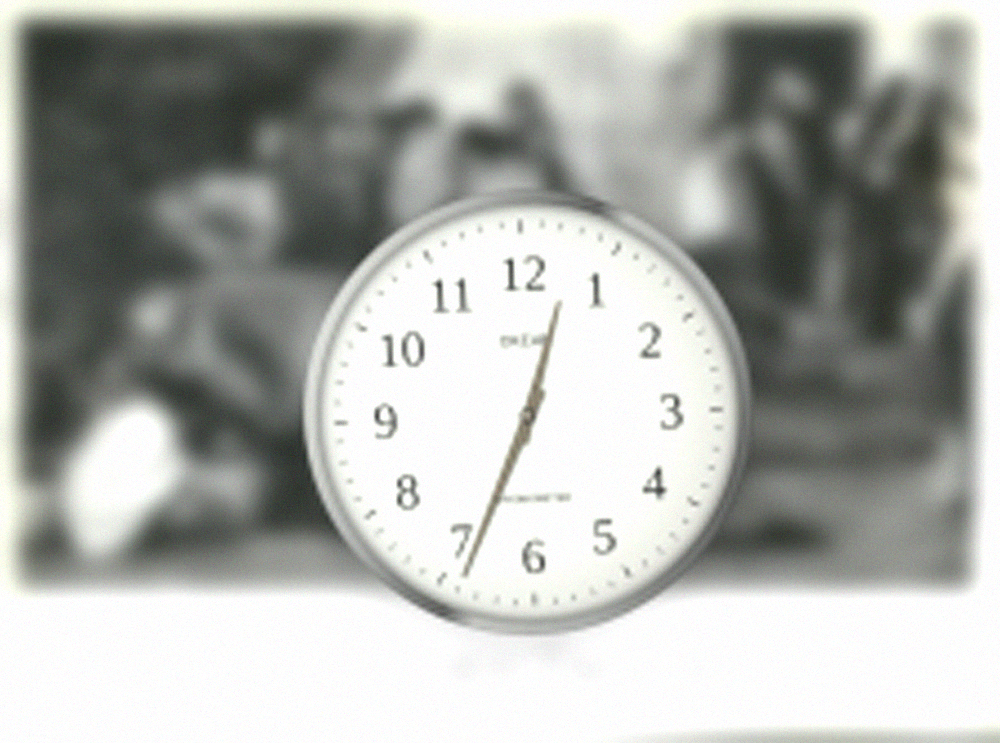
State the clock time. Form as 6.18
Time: 12.34
